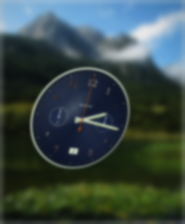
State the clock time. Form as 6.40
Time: 2.16
